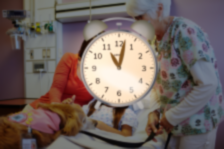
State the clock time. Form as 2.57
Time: 11.02
